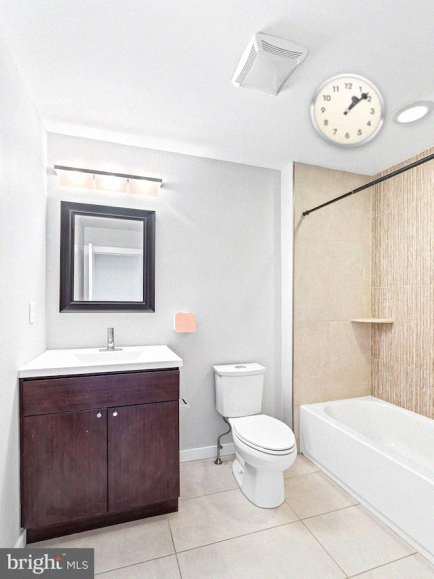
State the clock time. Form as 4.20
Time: 1.08
